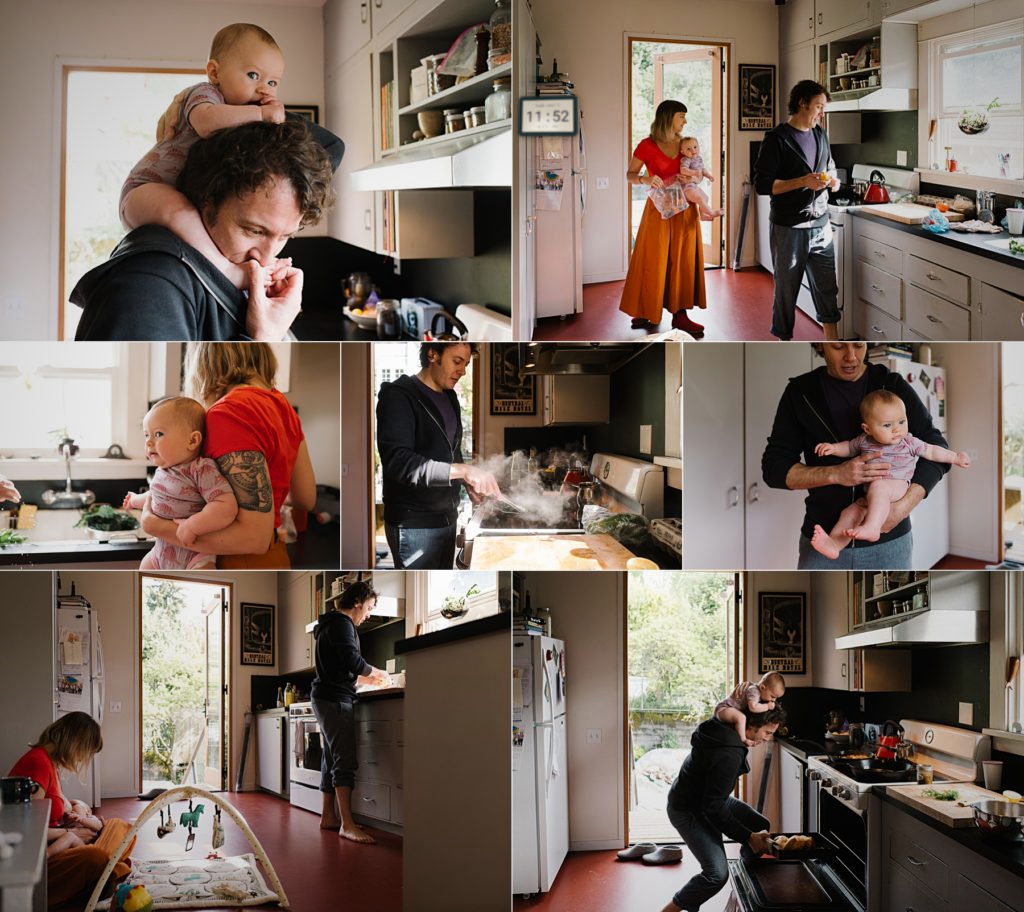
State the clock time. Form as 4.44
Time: 11.52
